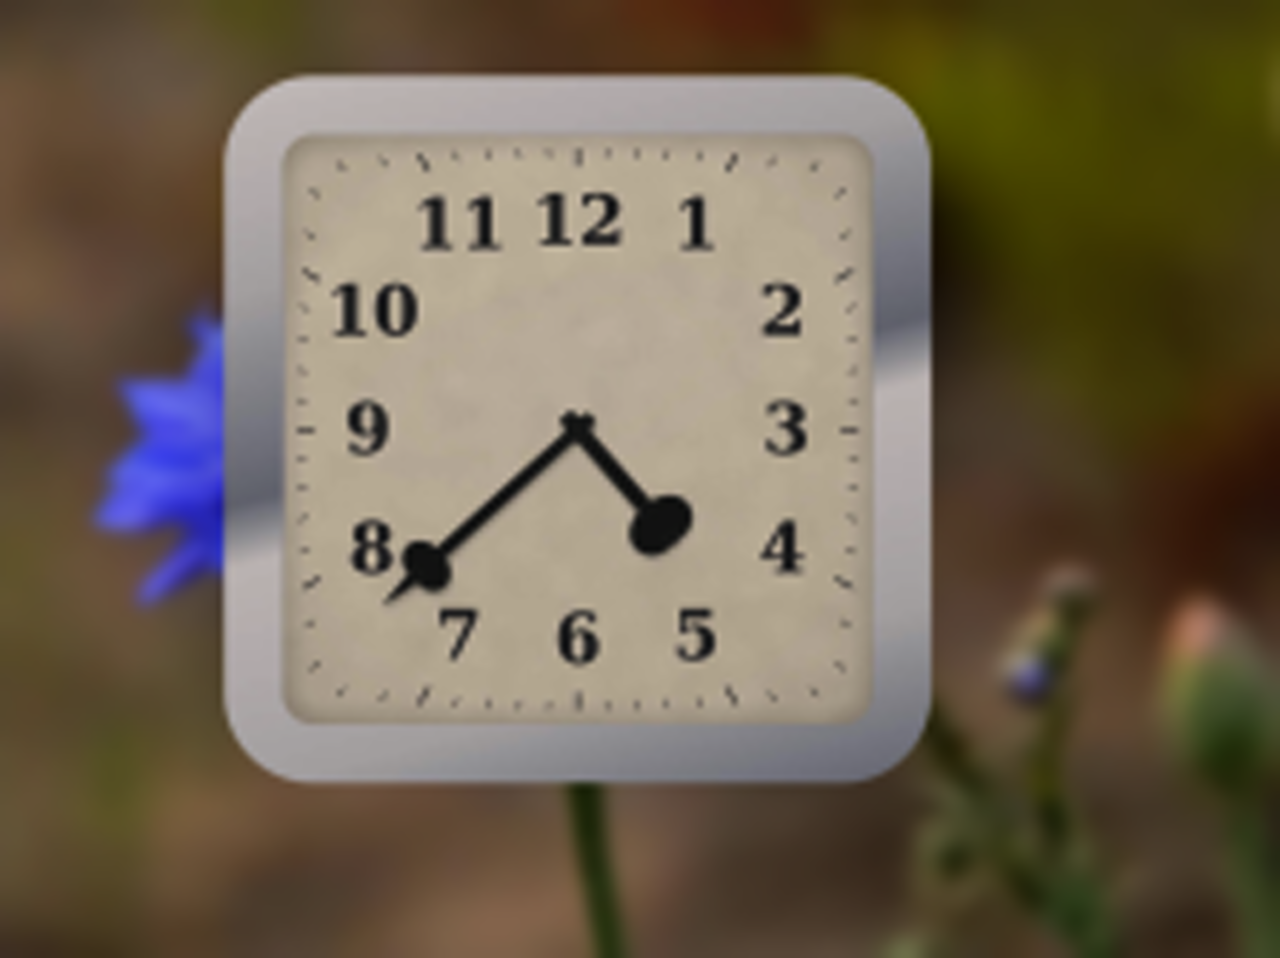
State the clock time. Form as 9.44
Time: 4.38
